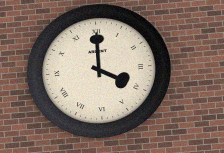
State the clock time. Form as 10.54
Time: 4.00
